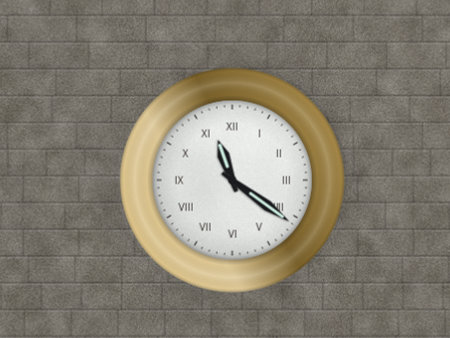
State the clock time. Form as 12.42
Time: 11.21
